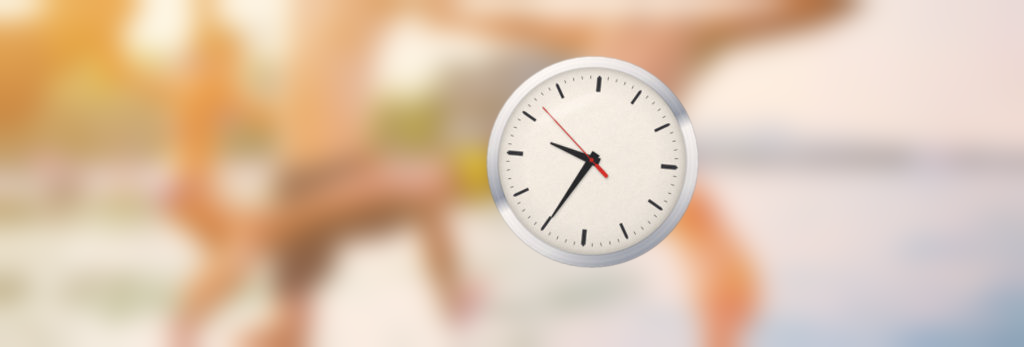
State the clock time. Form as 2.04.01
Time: 9.34.52
